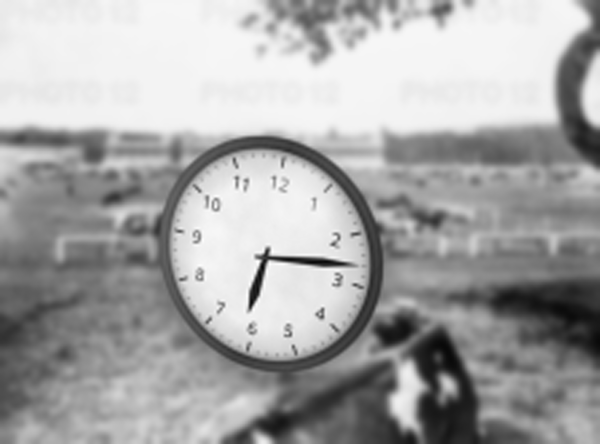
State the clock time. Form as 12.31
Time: 6.13
